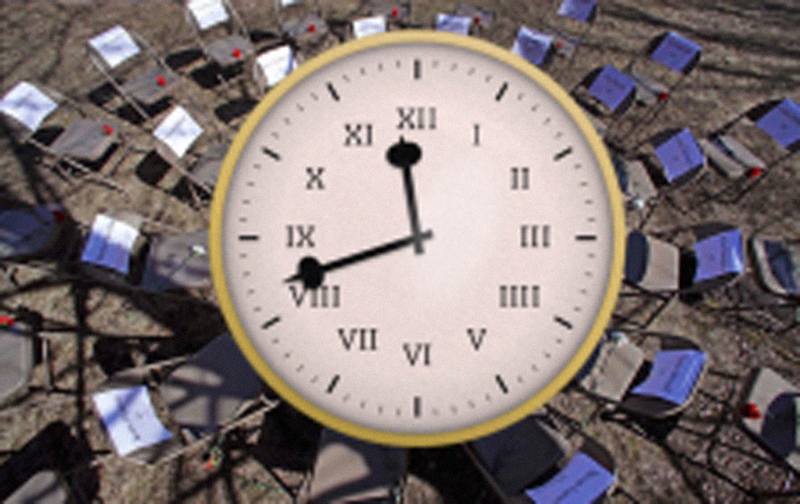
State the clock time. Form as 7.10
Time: 11.42
